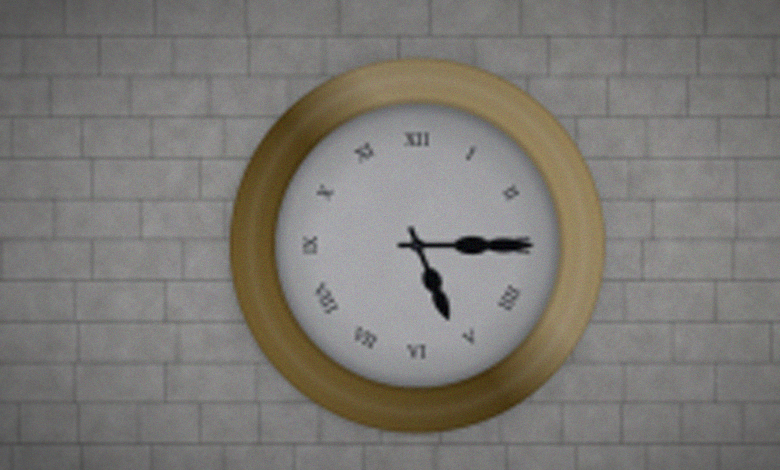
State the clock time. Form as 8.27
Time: 5.15
